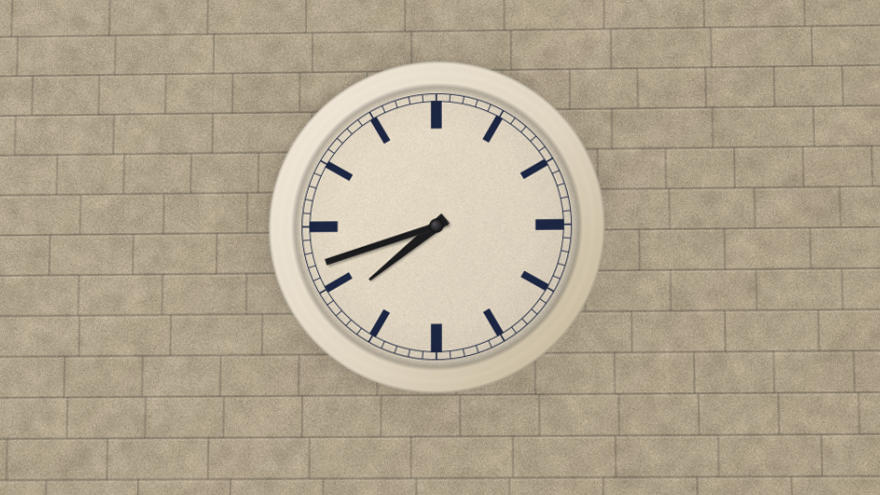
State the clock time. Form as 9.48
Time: 7.42
